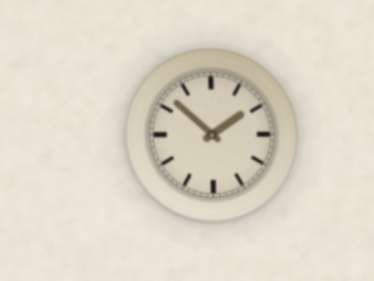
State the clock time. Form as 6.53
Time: 1.52
